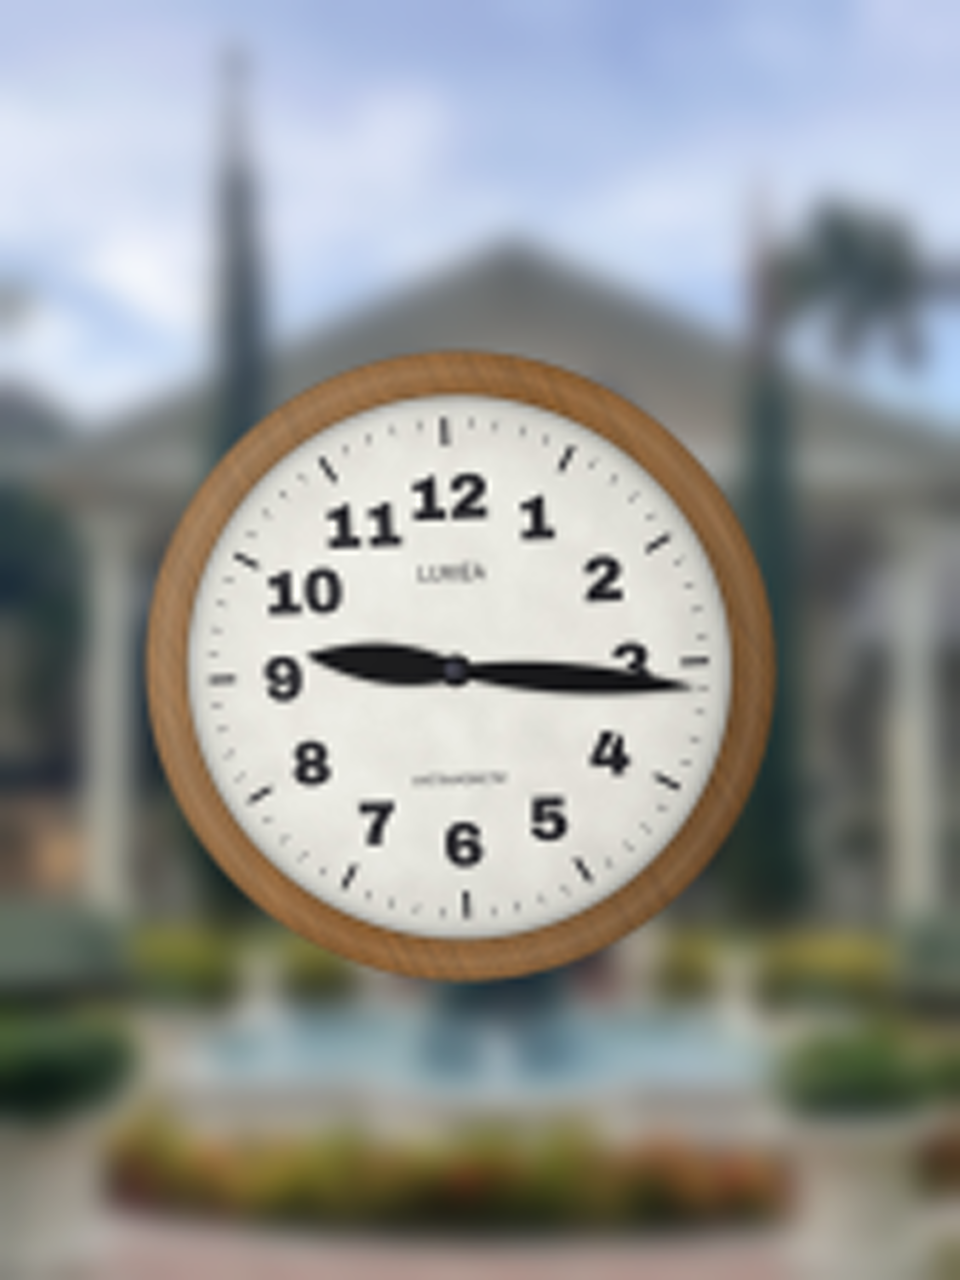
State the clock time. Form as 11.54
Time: 9.16
